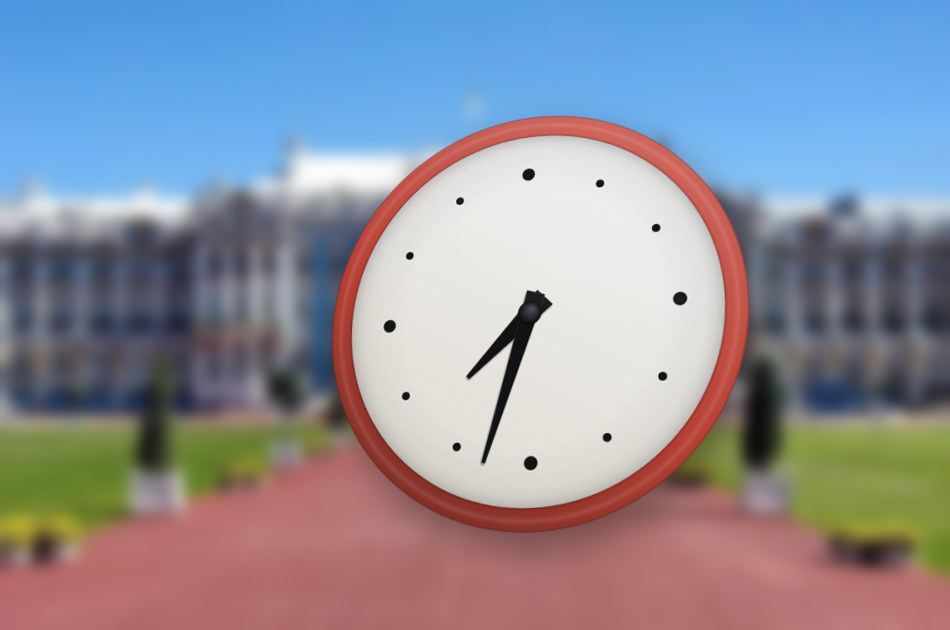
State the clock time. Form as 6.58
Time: 7.33
